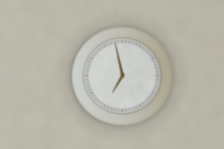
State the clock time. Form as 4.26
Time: 6.58
